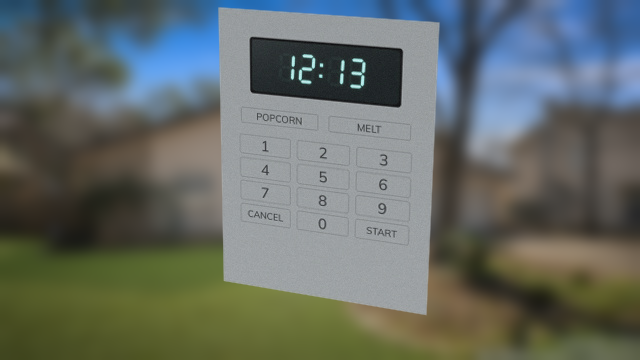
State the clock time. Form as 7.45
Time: 12.13
